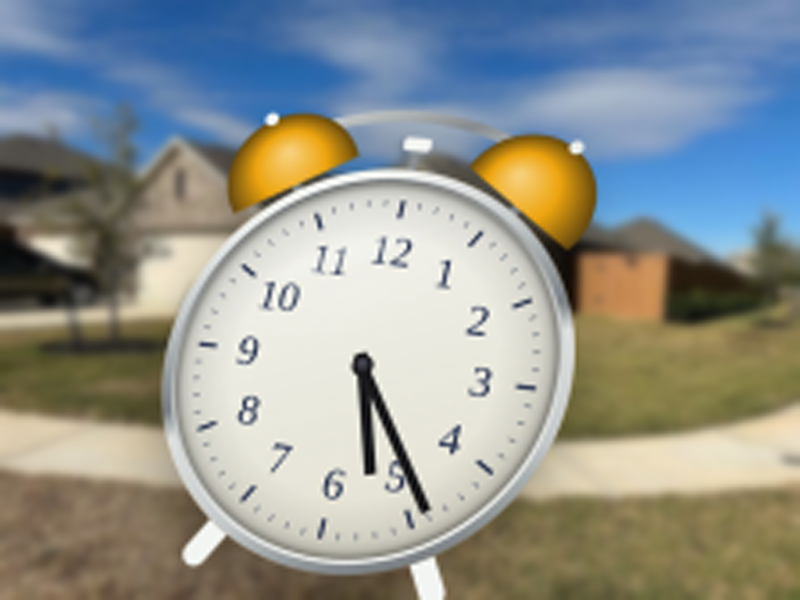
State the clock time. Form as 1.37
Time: 5.24
